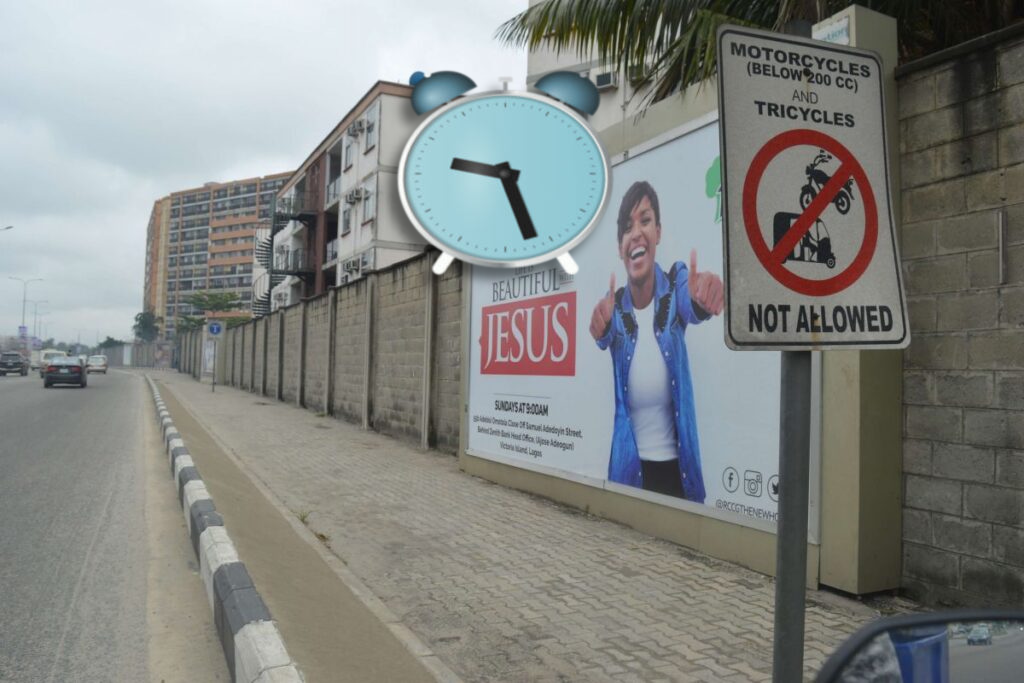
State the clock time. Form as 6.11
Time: 9.27
